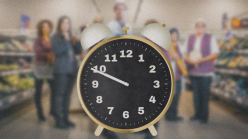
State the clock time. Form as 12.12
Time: 9.49
